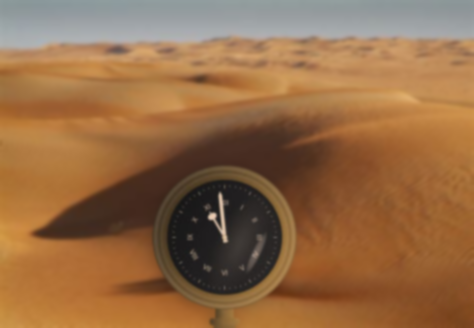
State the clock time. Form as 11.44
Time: 10.59
